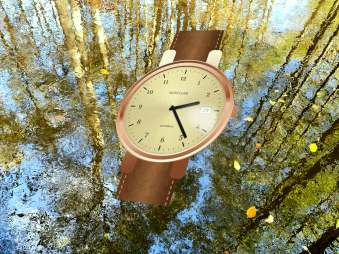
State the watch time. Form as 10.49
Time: 2.24
